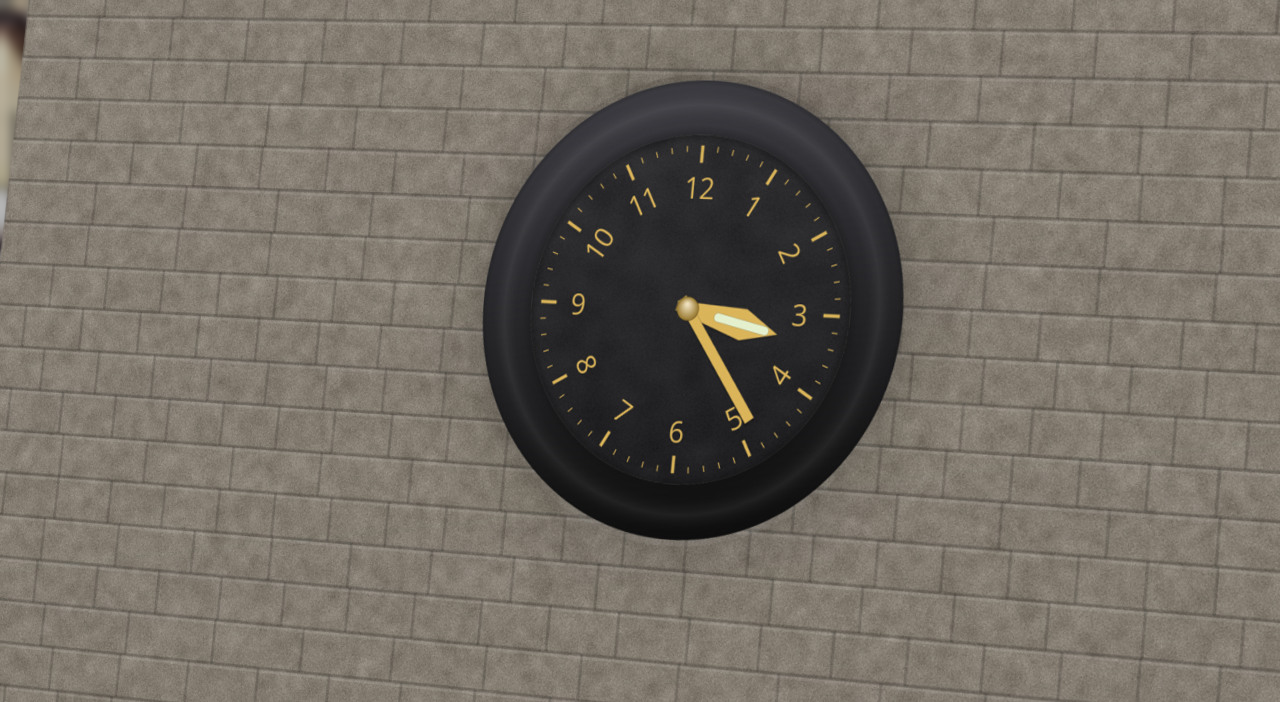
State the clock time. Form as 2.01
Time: 3.24
